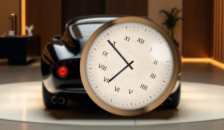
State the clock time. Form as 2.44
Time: 6.49
